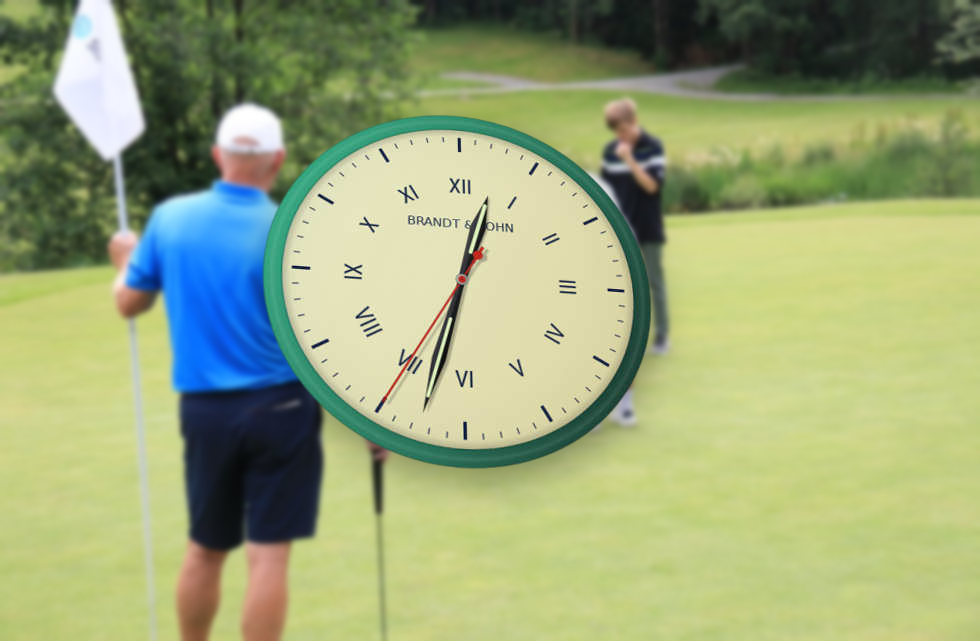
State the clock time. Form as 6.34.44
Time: 12.32.35
